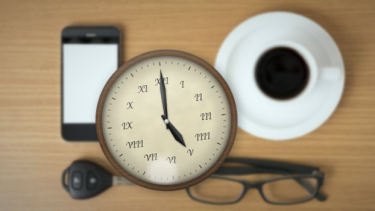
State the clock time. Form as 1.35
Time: 5.00
